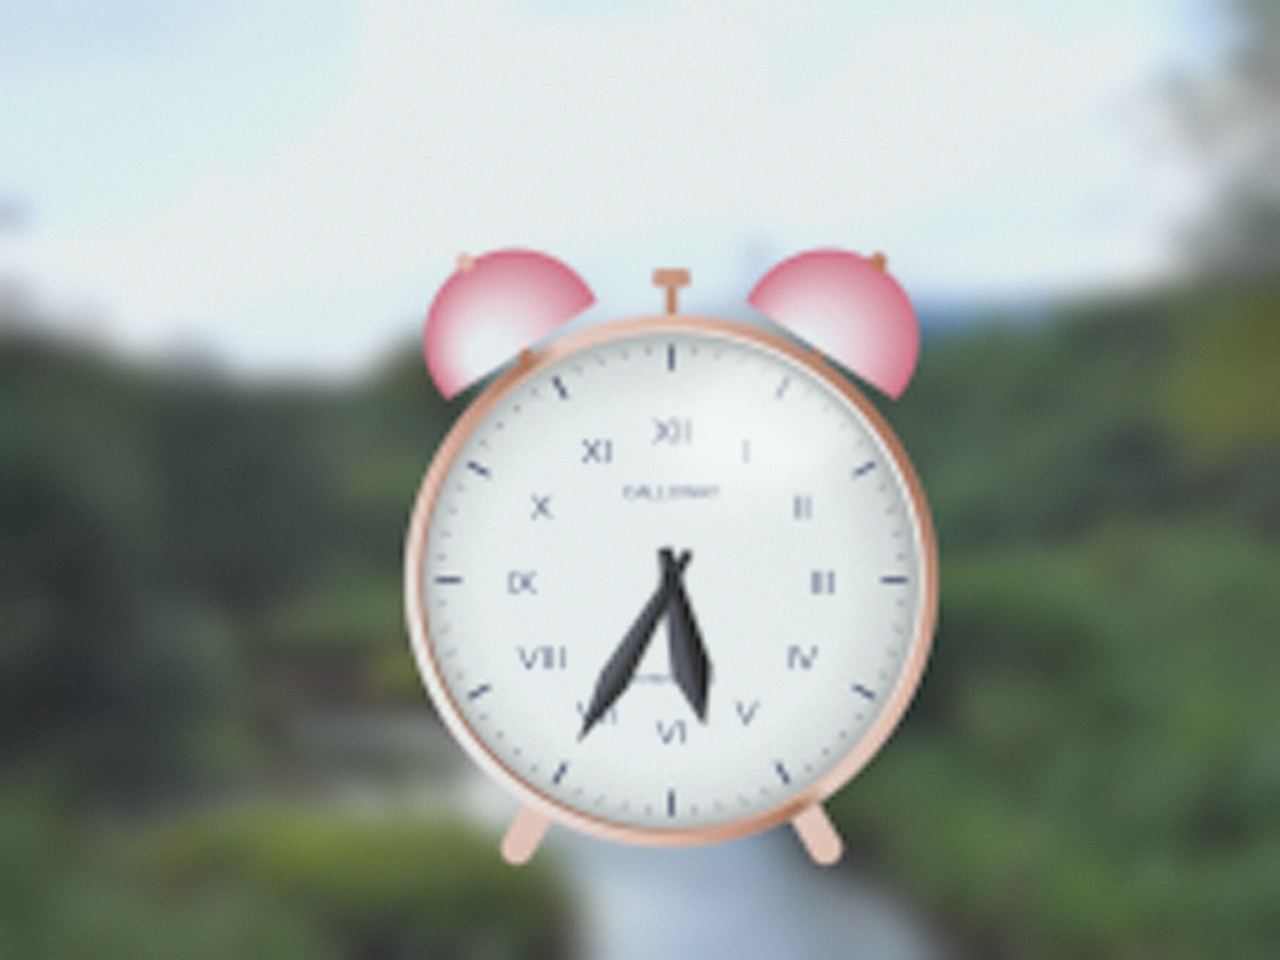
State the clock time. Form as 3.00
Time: 5.35
